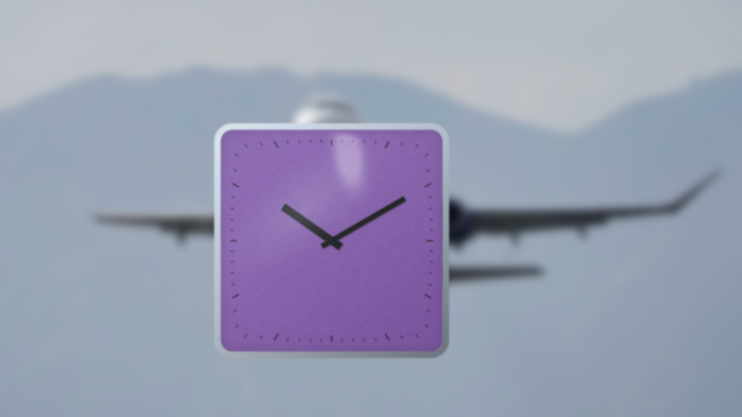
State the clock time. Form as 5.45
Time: 10.10
